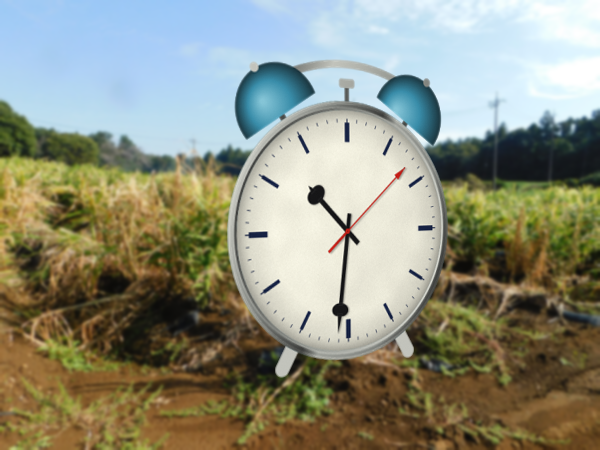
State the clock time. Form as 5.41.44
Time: 10.31.08
